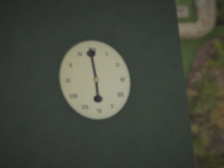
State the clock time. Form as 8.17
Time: 5.59
